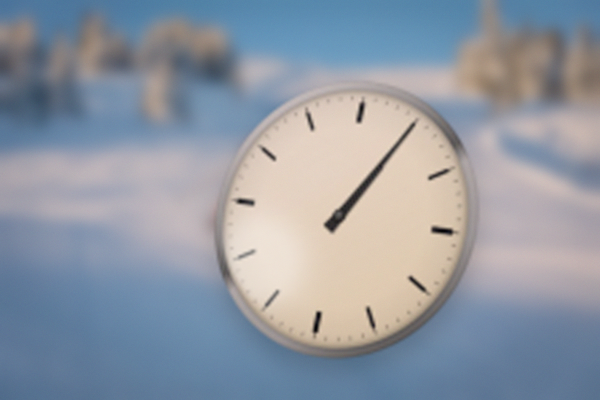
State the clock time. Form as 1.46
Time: 1.05
